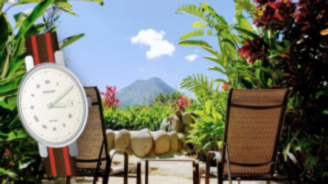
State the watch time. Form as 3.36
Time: 3.10
